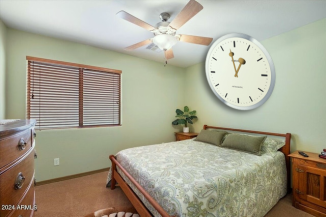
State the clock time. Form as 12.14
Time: 12.58
